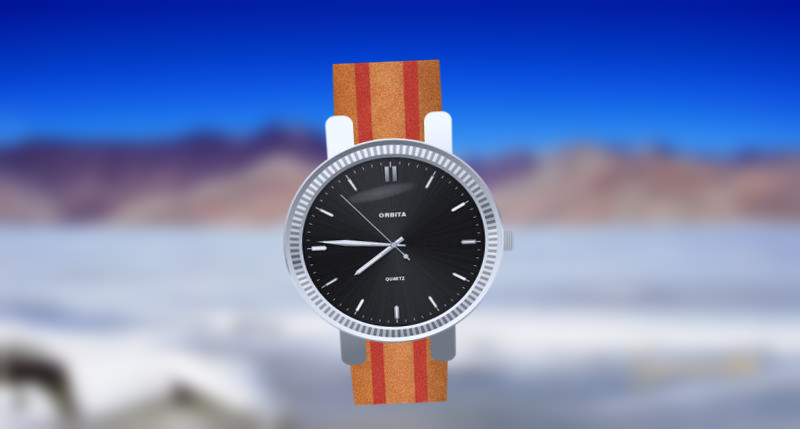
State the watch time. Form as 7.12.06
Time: 7.45.53
